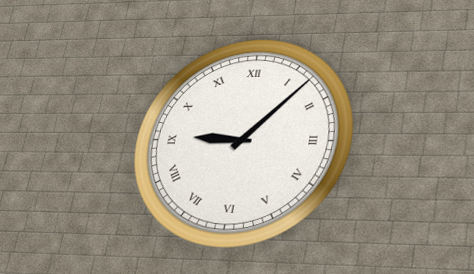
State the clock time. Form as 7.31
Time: 9.07
